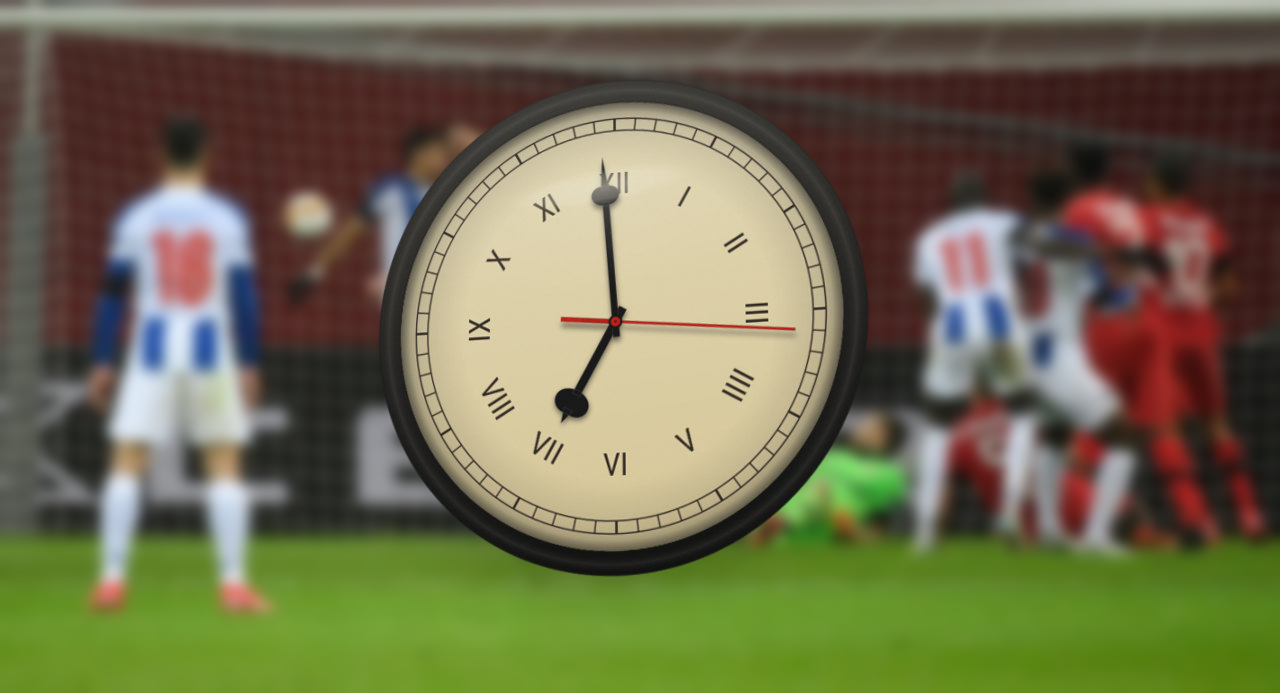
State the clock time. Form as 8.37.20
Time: 6.59.16
